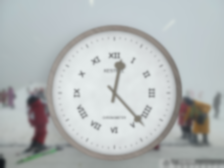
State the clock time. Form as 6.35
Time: 12.23
